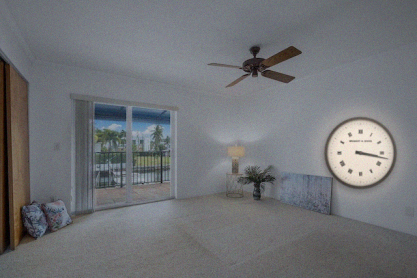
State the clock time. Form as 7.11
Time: 3.17
